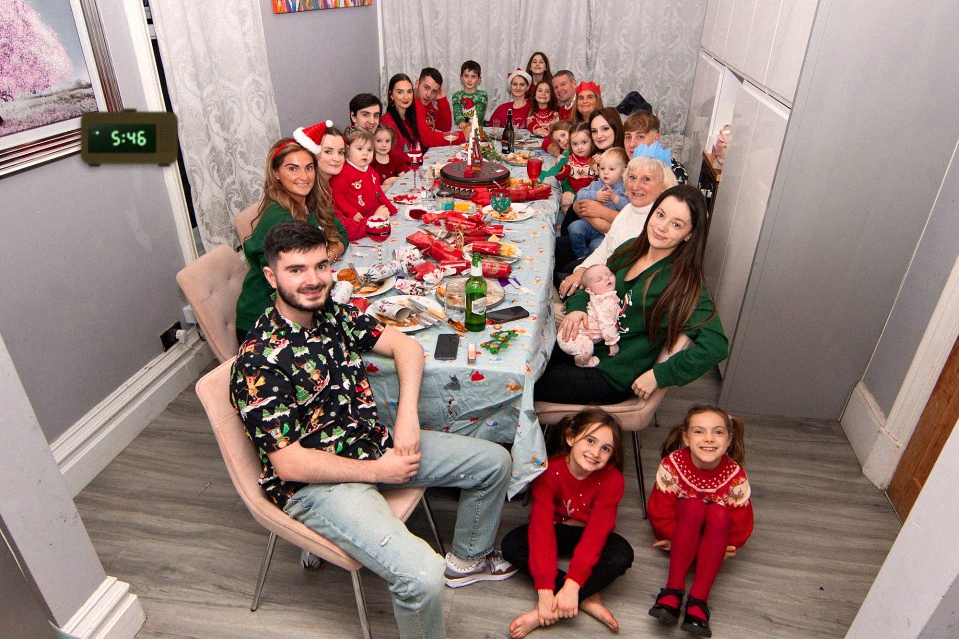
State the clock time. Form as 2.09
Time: 5.46
